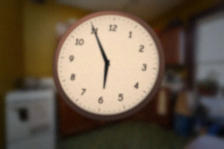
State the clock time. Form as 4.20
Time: 5.55
